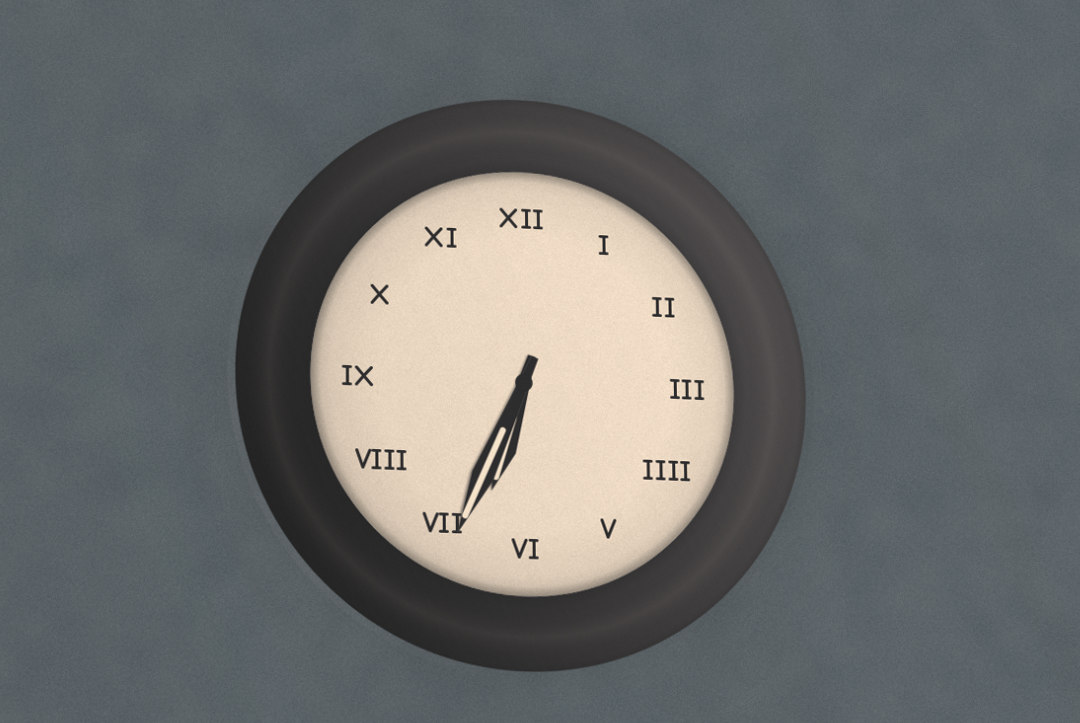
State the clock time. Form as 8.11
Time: 6.34
